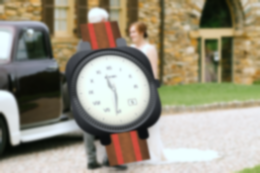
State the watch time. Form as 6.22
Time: 11.31
